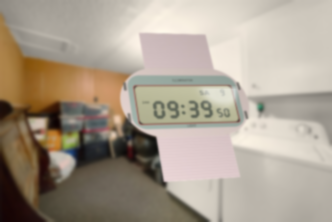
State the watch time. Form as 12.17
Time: 9.39
